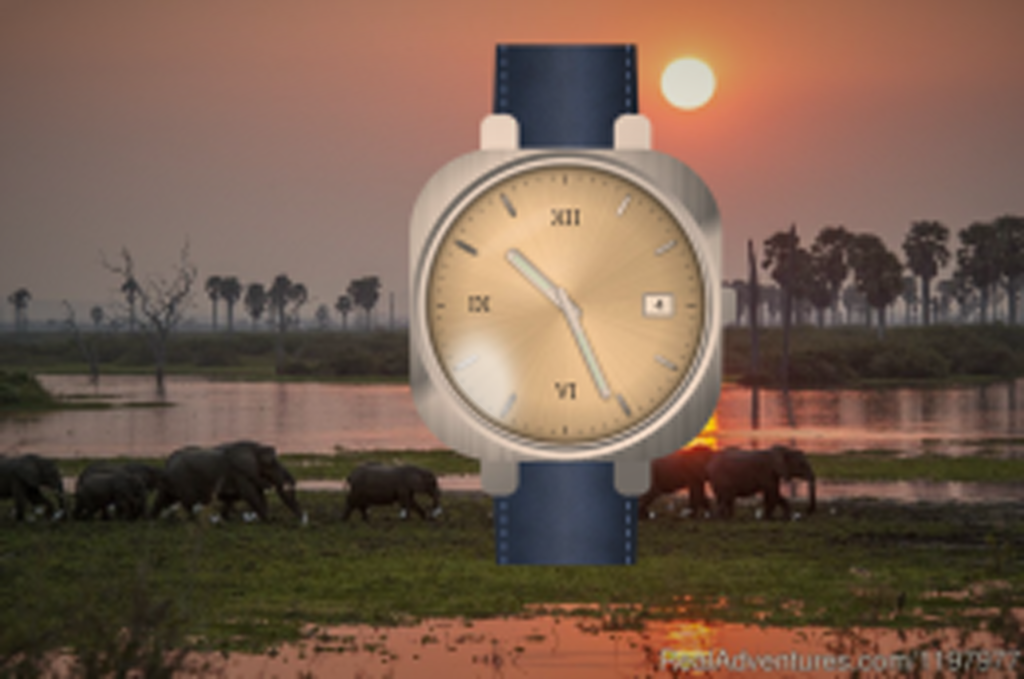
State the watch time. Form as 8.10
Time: 10.26
